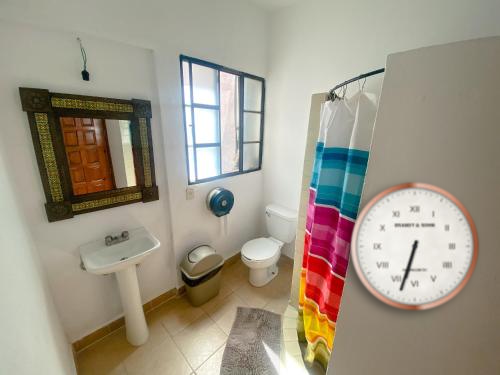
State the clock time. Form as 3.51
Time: 6.33
